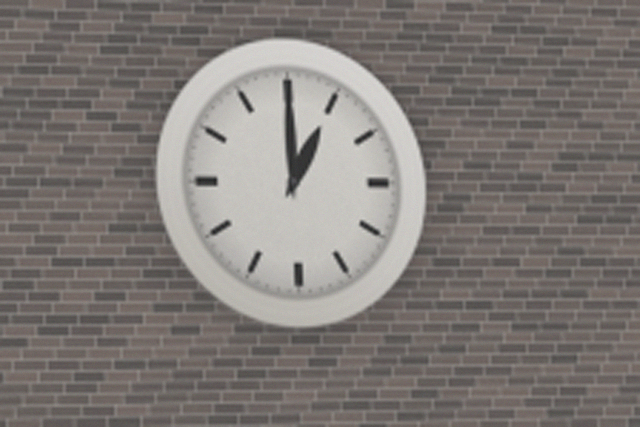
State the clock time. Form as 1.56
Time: 1.00
